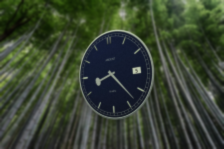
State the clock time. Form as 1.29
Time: 8.23
